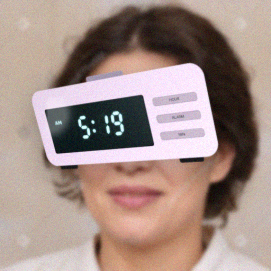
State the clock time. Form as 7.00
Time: 5.19
